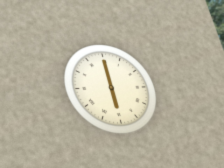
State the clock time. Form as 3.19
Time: 6.00
